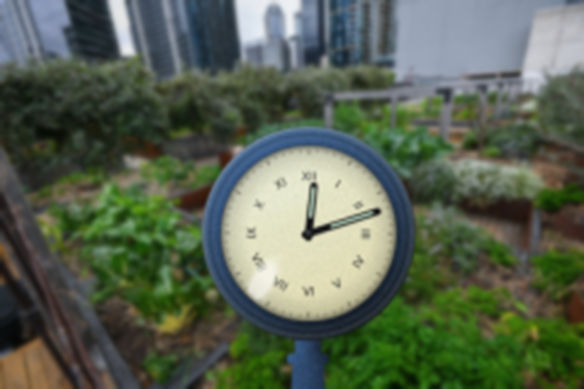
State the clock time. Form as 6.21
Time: 12.12
